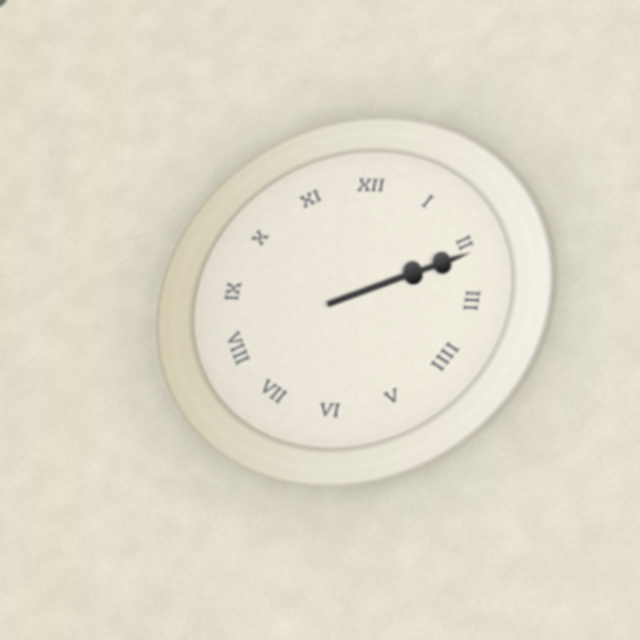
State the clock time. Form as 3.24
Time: 2.11
